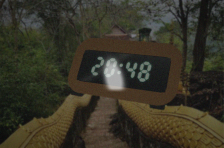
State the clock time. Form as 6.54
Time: 20.48
